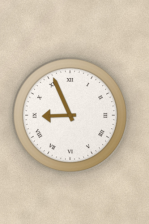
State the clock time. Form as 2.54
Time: 8.56
